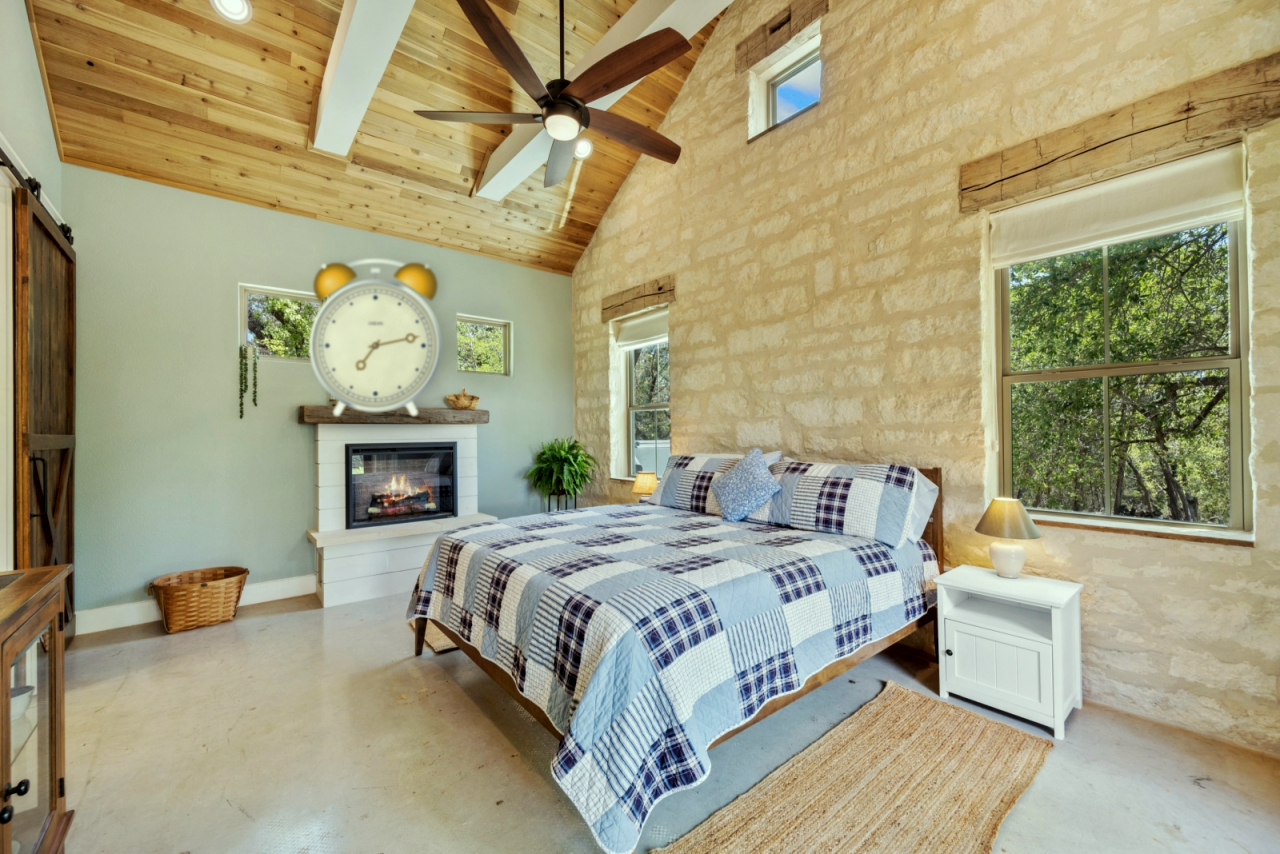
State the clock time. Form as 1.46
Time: 7.13
